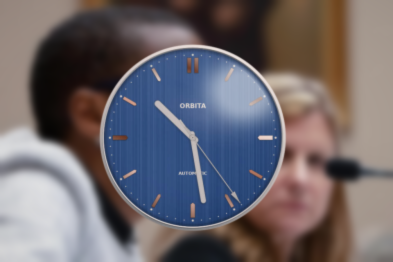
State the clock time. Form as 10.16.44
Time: 10.28.24
